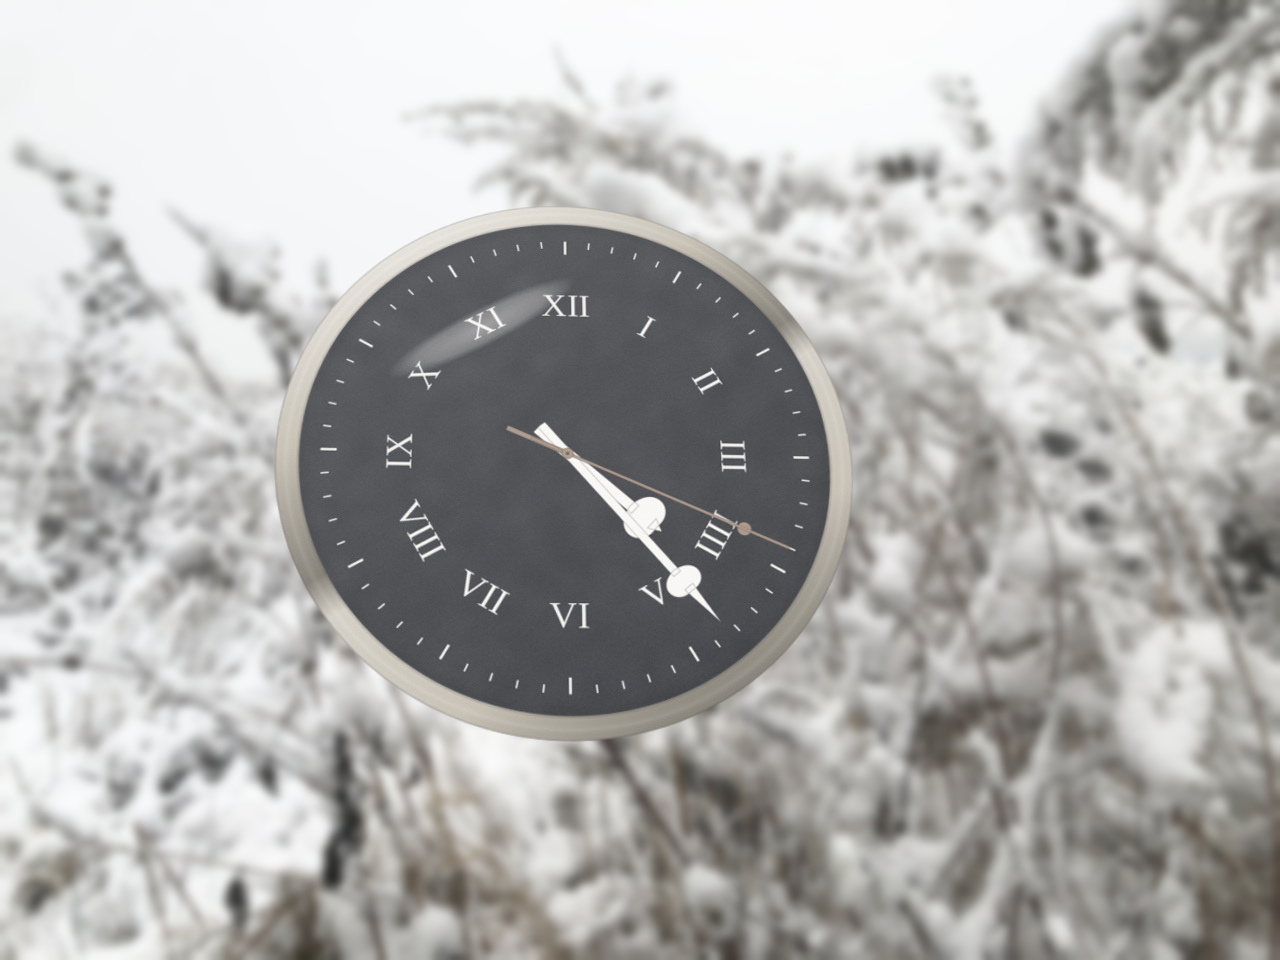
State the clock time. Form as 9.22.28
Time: 4.23.19
